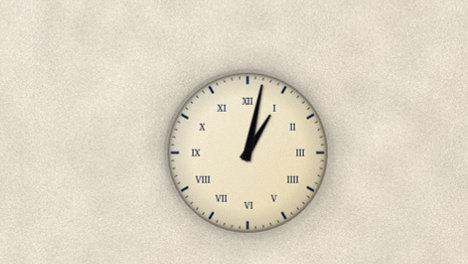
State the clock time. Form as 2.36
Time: 1.02
